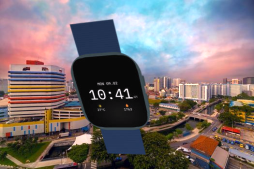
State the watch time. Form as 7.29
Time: 10.41
